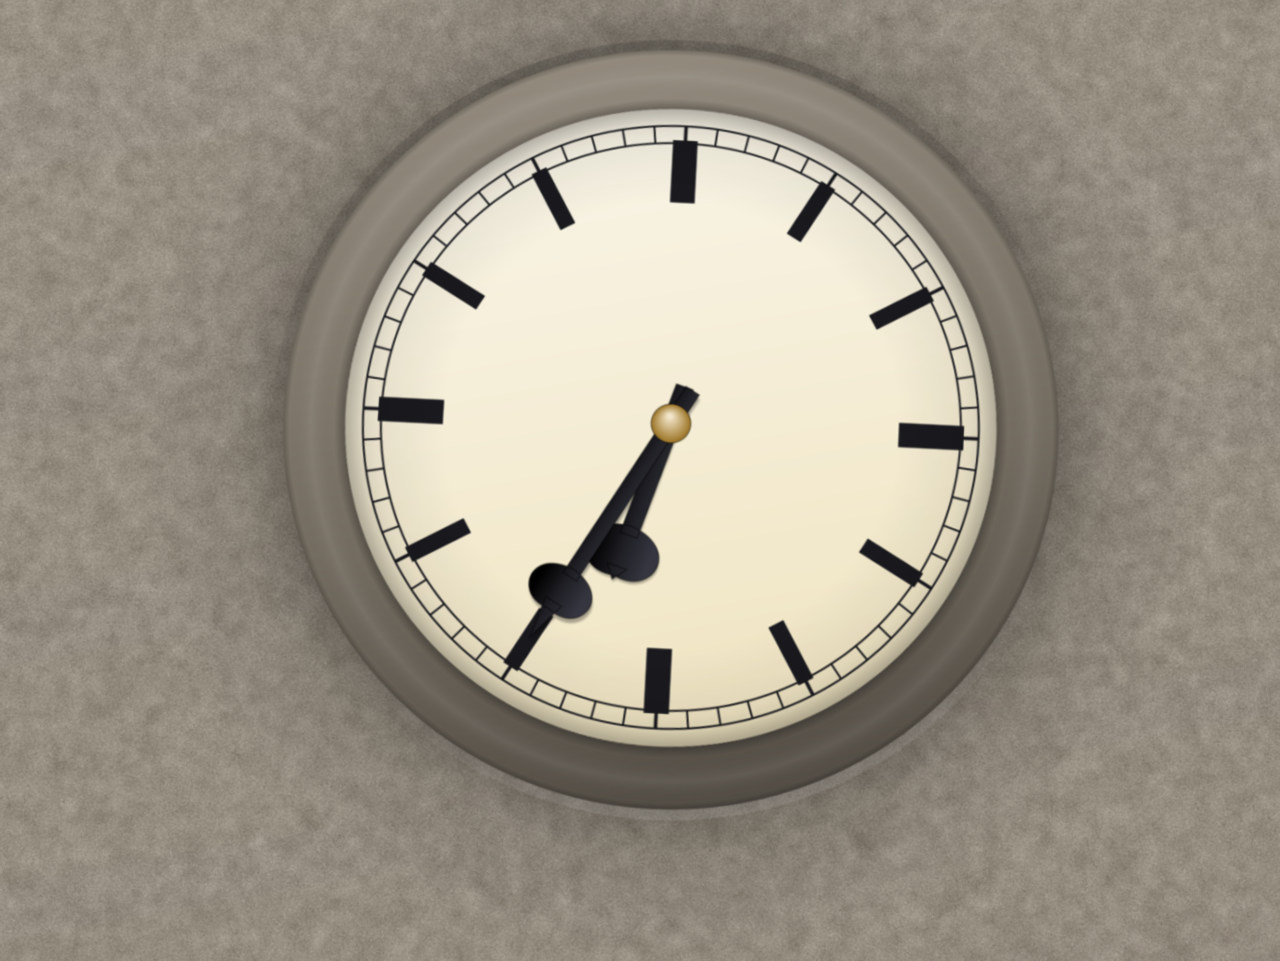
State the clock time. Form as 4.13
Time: 6.35
